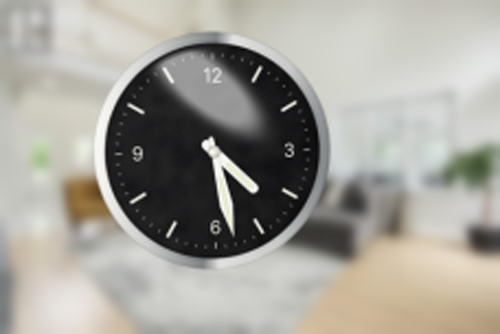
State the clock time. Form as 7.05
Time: 4.28
